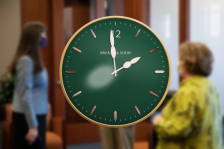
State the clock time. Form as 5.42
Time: 1.59
